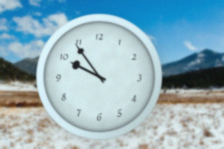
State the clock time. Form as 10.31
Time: 9.54
